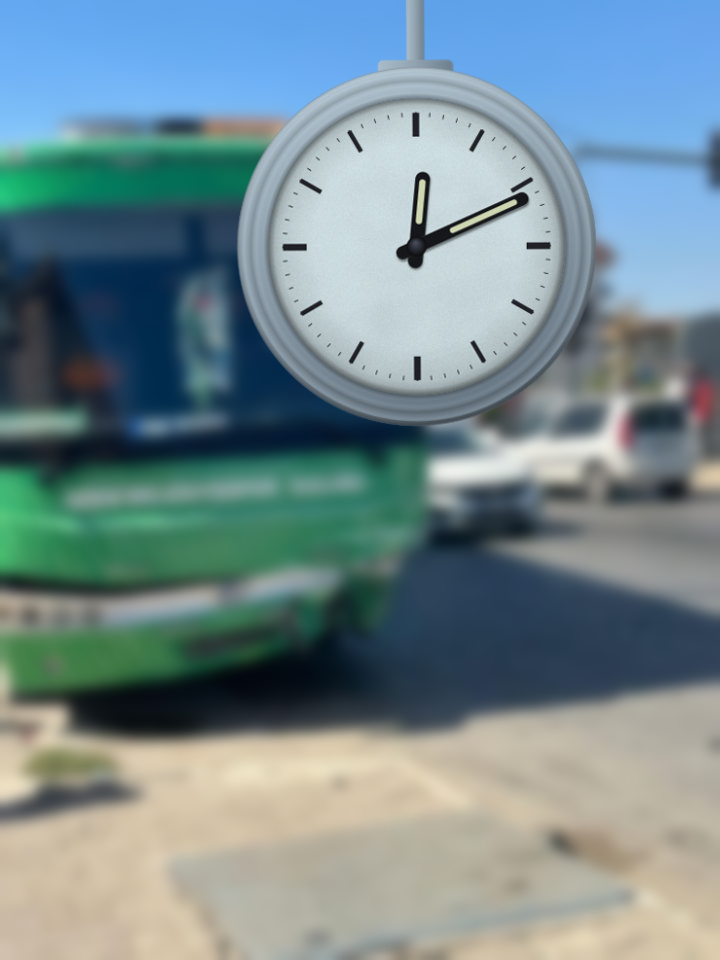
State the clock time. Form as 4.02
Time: 12.11
